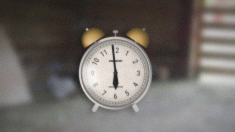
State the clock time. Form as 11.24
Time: 5.59
